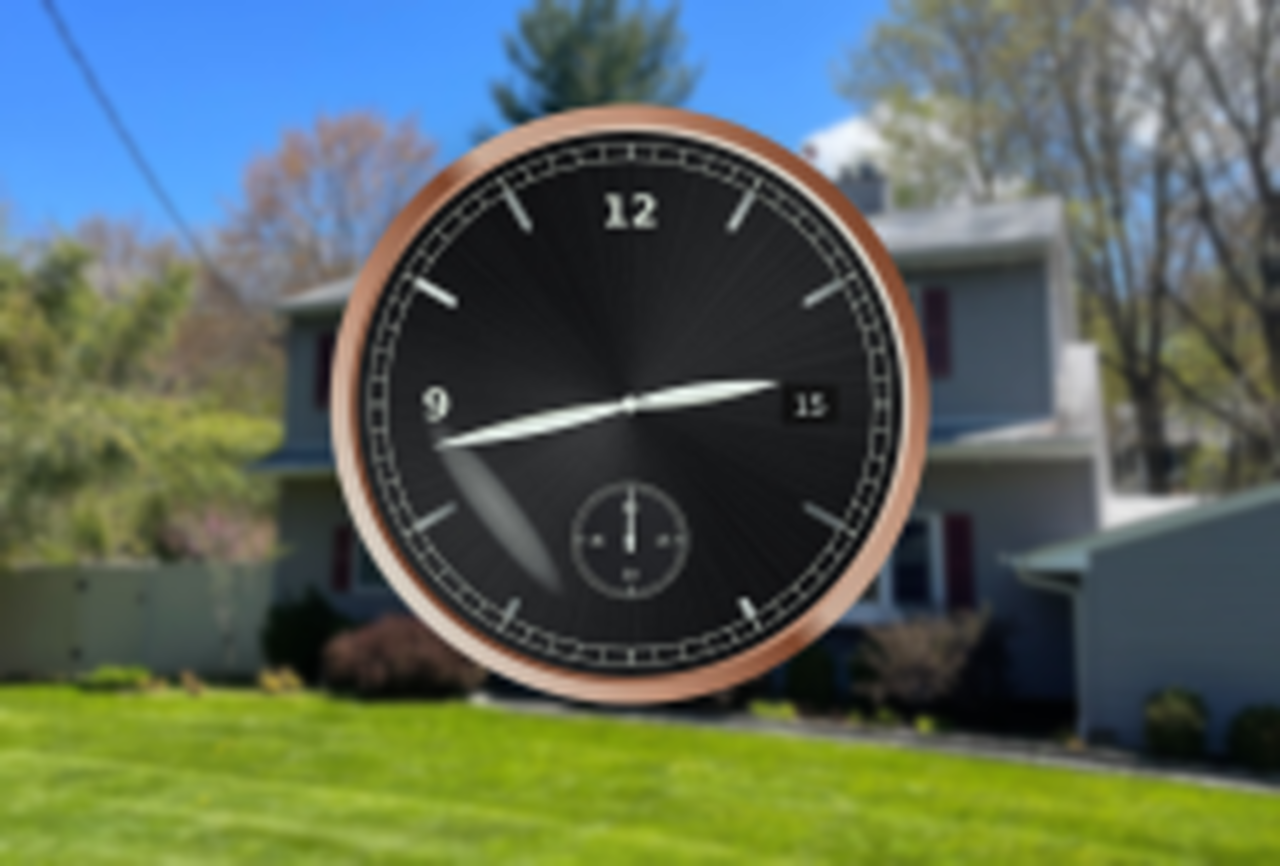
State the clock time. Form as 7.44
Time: 2.43
